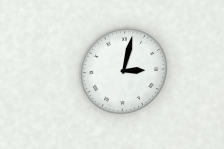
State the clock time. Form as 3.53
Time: 3.02
